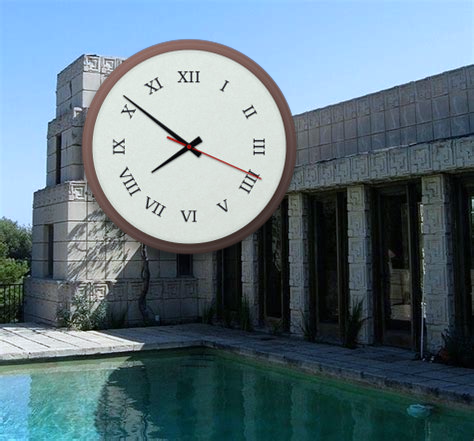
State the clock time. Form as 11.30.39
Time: 7.51.19
